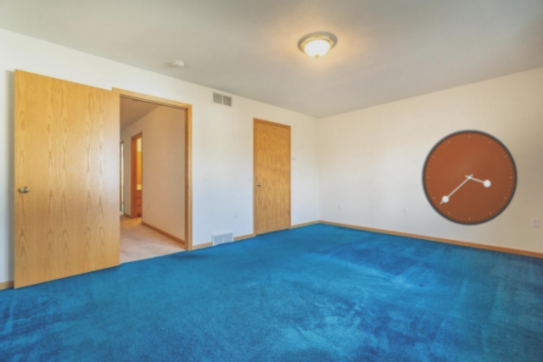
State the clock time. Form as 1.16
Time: 3.38
